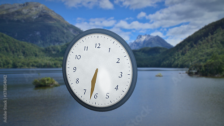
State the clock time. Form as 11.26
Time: 6.32
